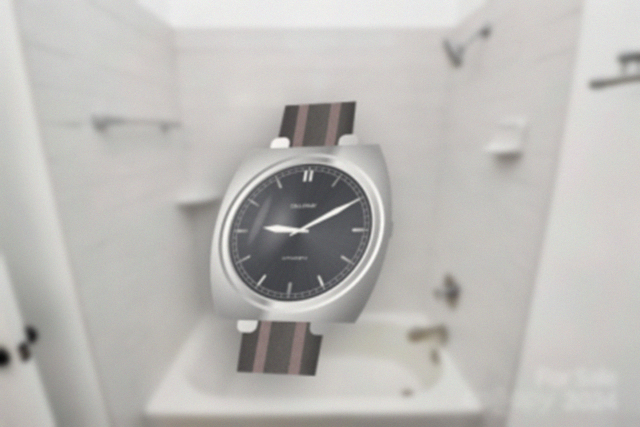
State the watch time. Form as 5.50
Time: 9.10
